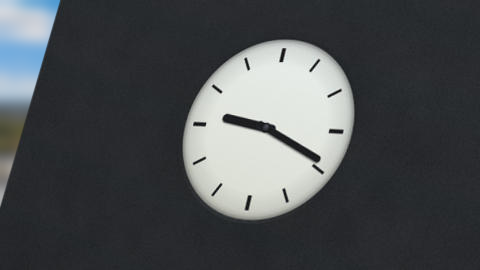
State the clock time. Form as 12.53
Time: 9.19
